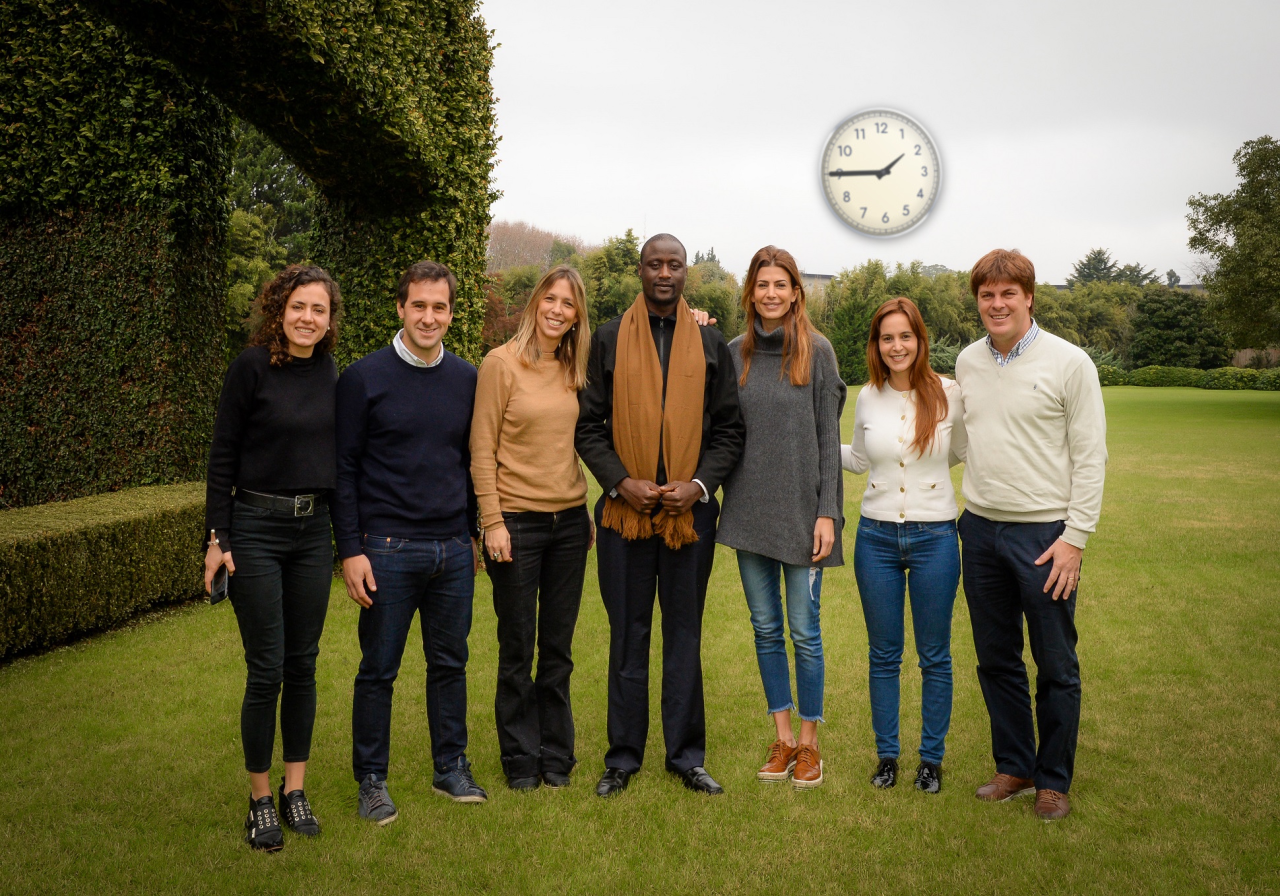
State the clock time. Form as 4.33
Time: 1.45
